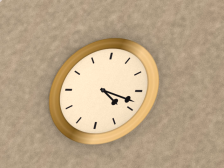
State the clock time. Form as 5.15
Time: 4.18
